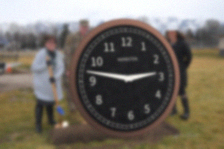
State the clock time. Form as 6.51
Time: 2.47
